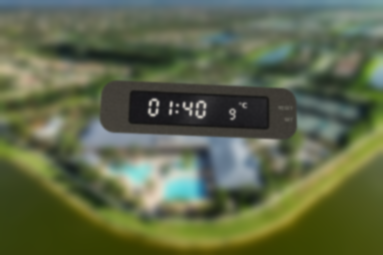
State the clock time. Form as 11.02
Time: 1.40
